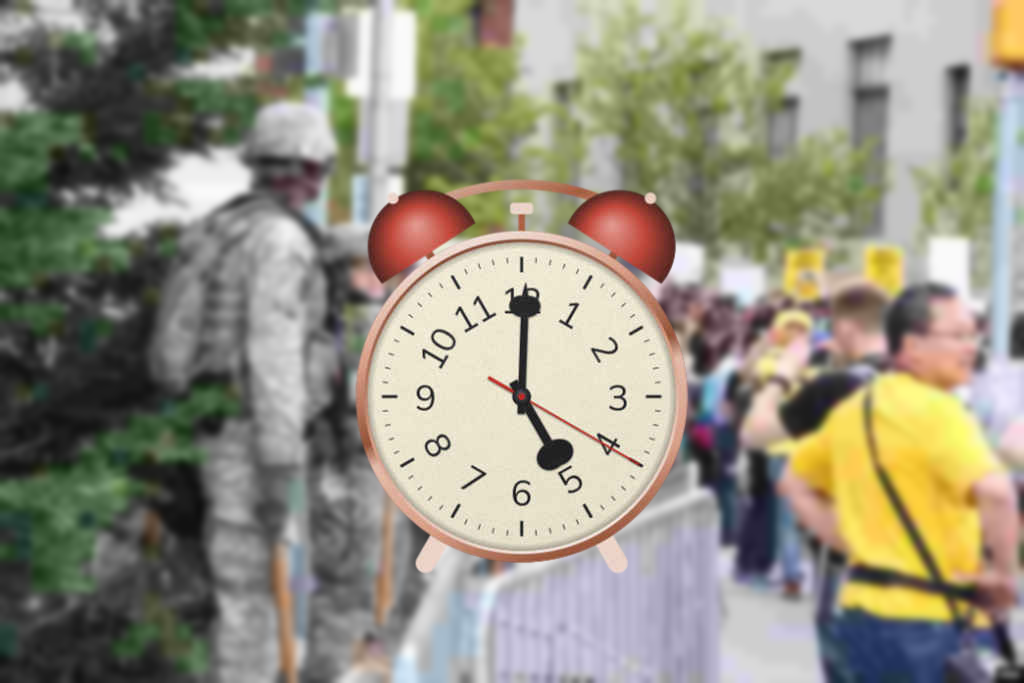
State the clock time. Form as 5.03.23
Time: 5.00.20
